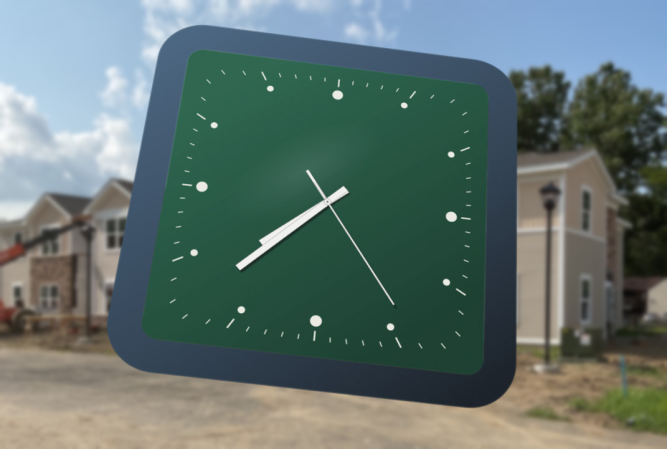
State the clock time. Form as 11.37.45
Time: 7.37.24
